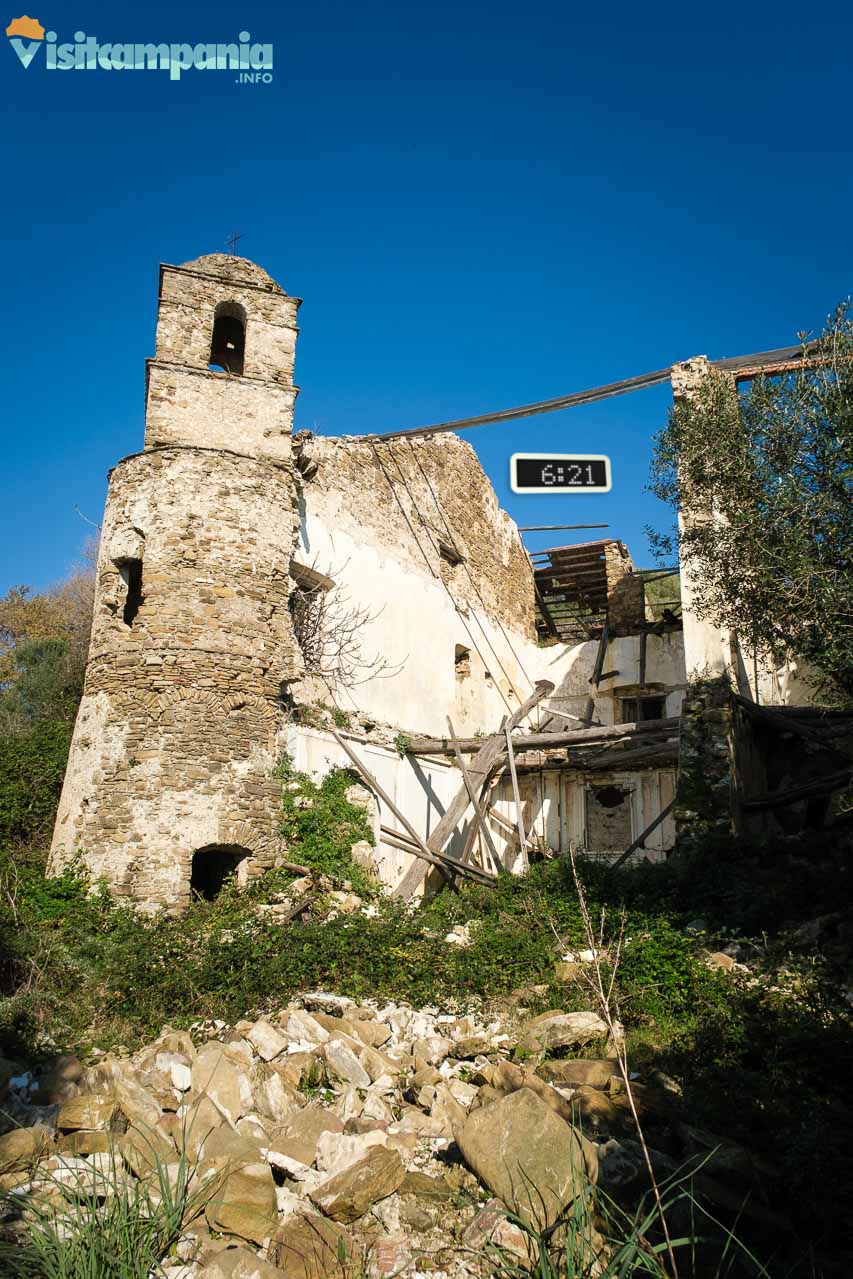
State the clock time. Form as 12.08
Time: 6.21
